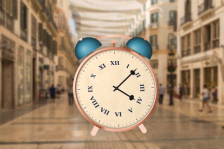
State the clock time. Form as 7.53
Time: 4.08
